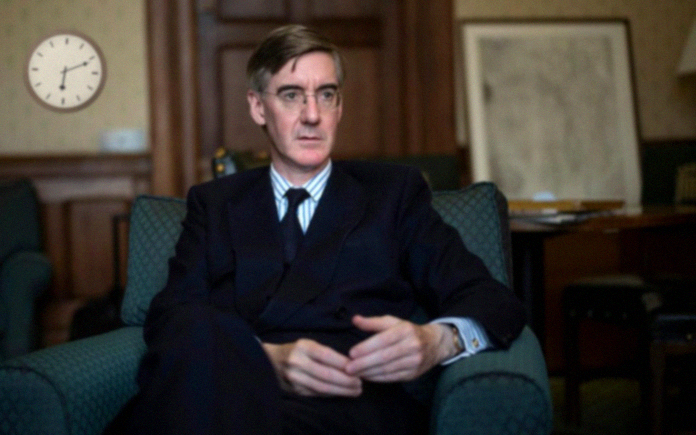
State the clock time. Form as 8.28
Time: 6.11
